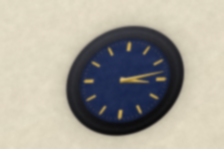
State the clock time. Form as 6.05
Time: 3.13
